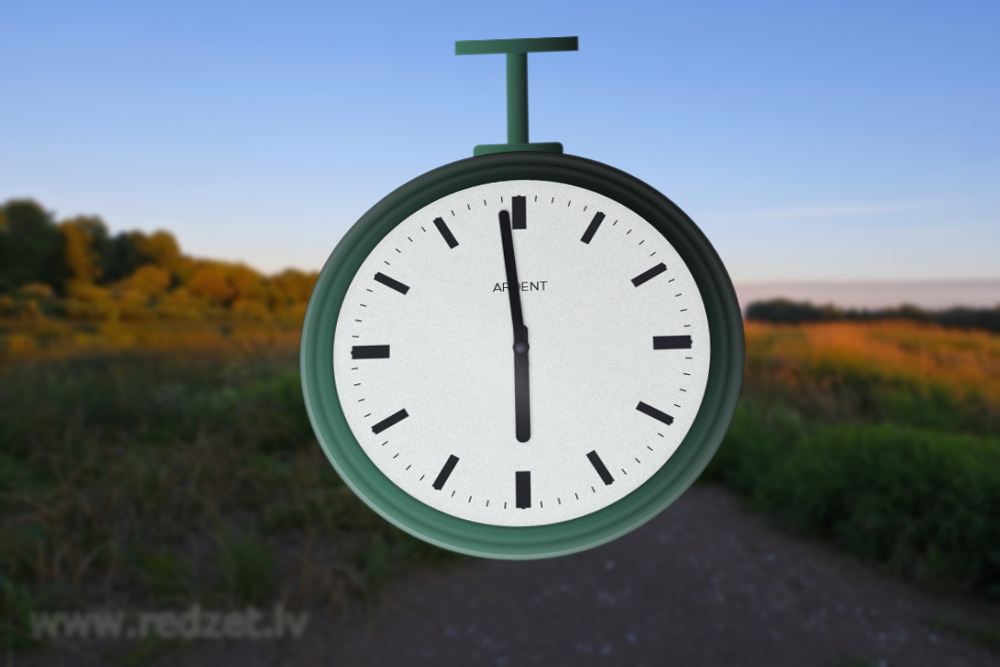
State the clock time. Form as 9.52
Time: 5.59
